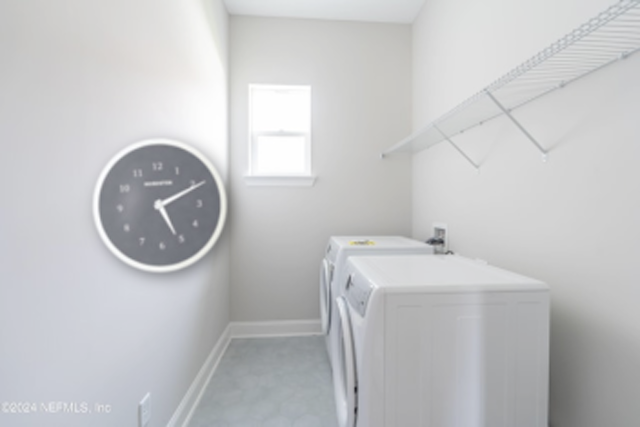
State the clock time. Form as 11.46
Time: 5.11
